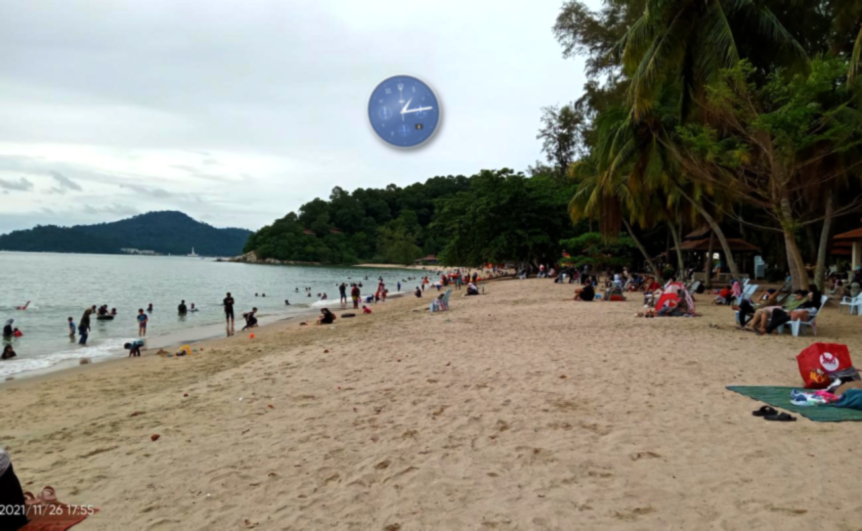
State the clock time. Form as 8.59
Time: 1.14
